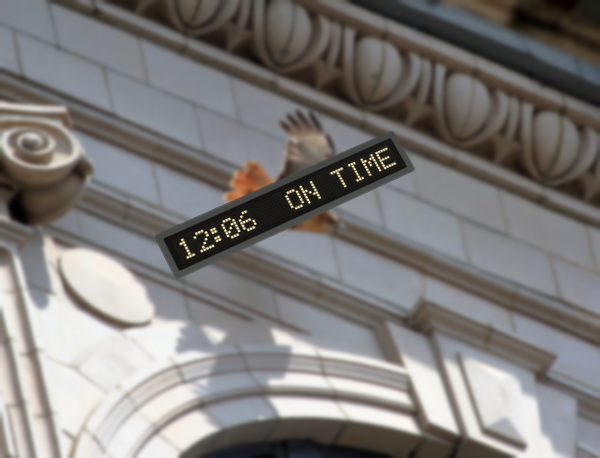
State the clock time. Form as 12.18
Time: 12.06
